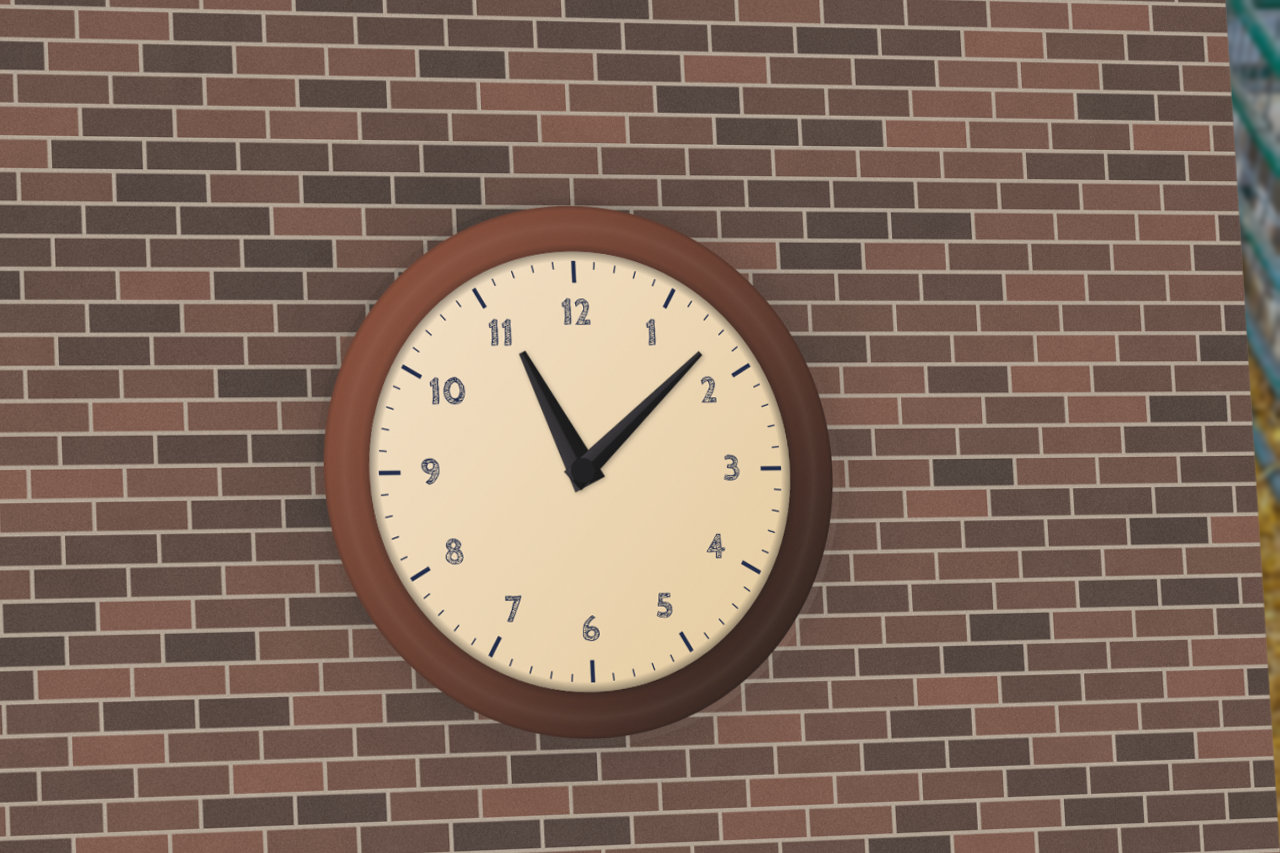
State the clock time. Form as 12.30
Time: 11.08
